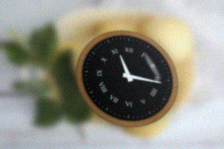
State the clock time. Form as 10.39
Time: 11.16
